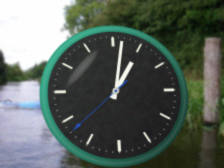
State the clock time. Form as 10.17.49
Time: 1.01.38
